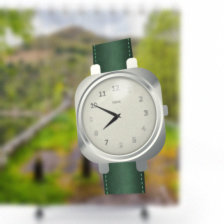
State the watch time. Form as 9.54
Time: 7.50
